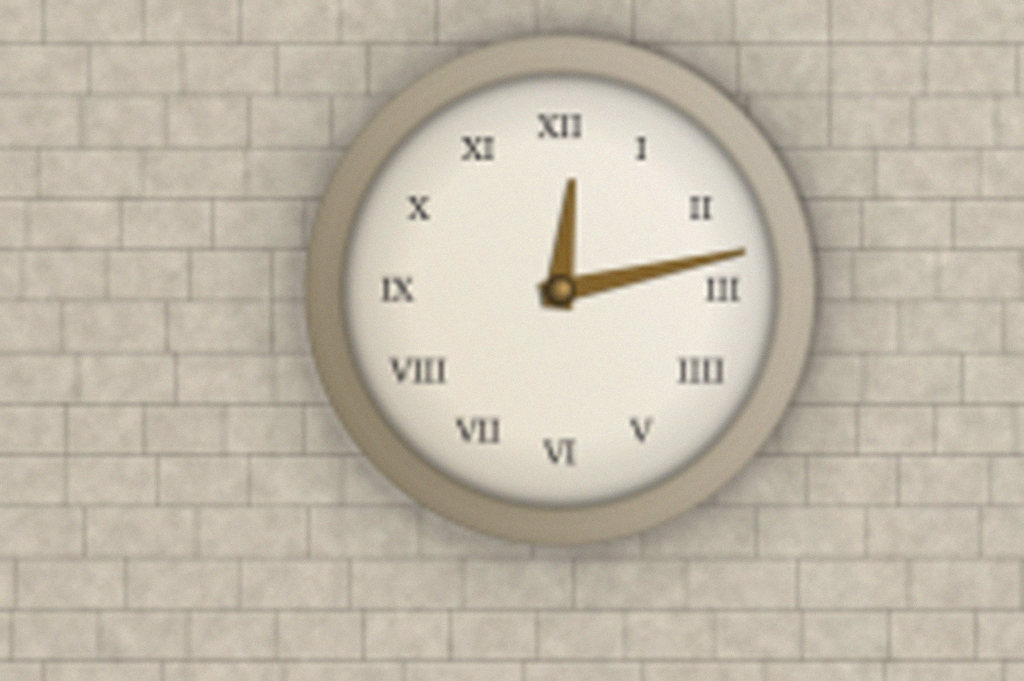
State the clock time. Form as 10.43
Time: 12.13
